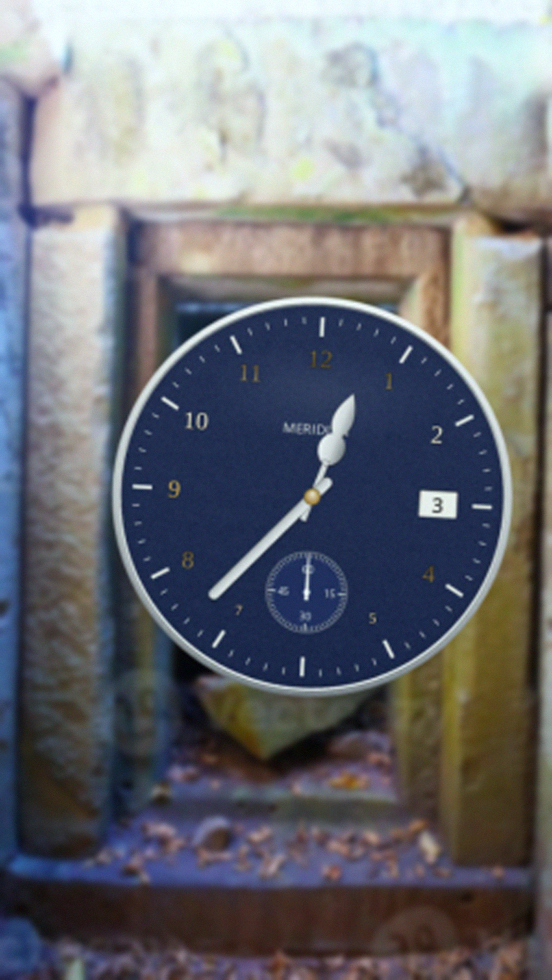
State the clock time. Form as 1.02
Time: 12.37
